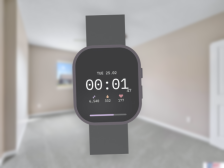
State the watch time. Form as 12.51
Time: 0.01
